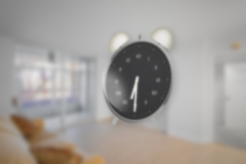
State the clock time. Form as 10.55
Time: 6.30
